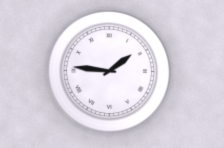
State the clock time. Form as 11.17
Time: 1.46
